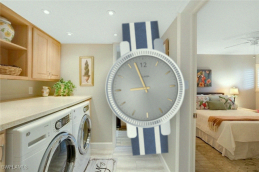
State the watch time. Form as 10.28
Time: 8.57
